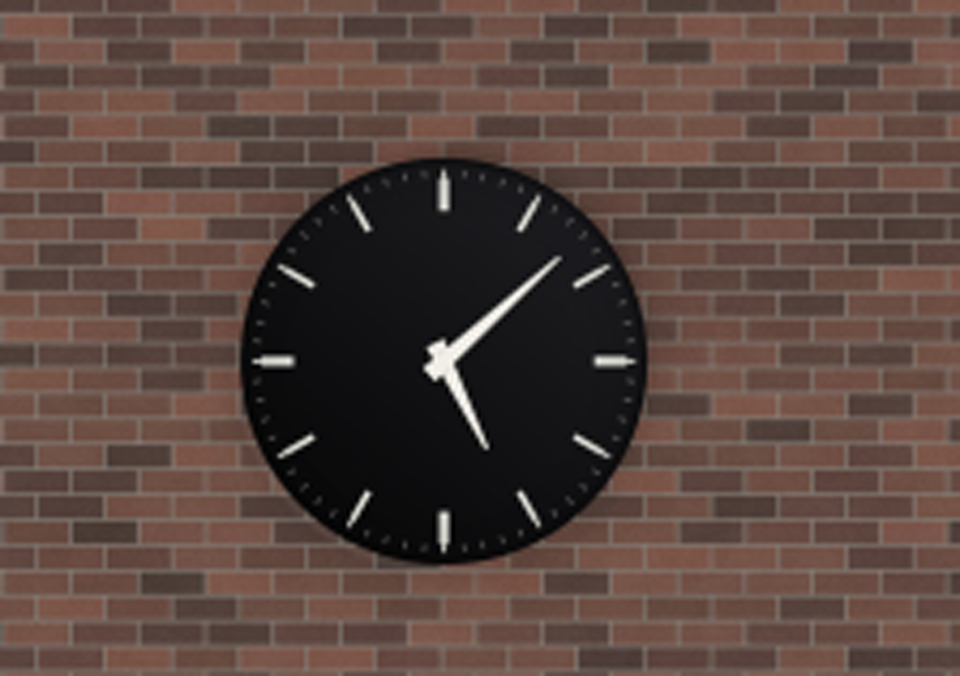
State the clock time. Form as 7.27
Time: 5.08
